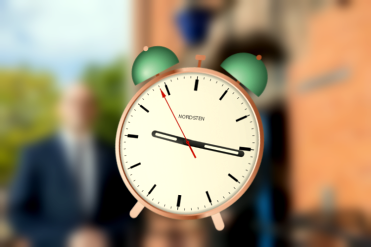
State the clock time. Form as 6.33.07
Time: 9.15.54
